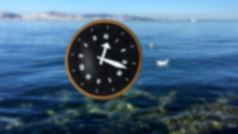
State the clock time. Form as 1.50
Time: 12.17
